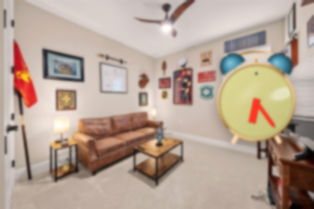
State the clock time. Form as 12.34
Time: 6.24
